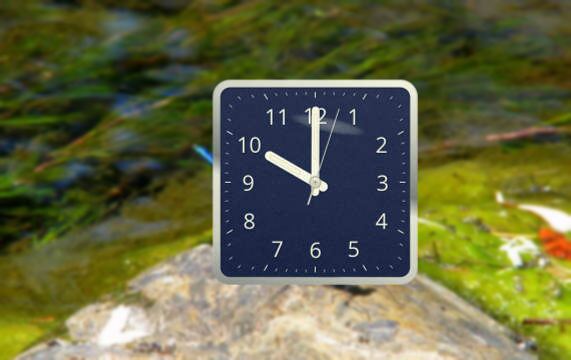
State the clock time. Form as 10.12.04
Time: 10.00.03
